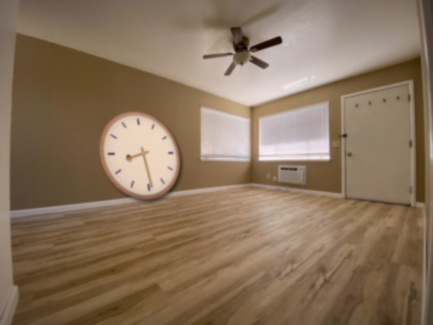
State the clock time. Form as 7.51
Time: 8.29
